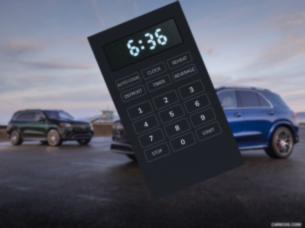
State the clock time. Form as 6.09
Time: 6.36
